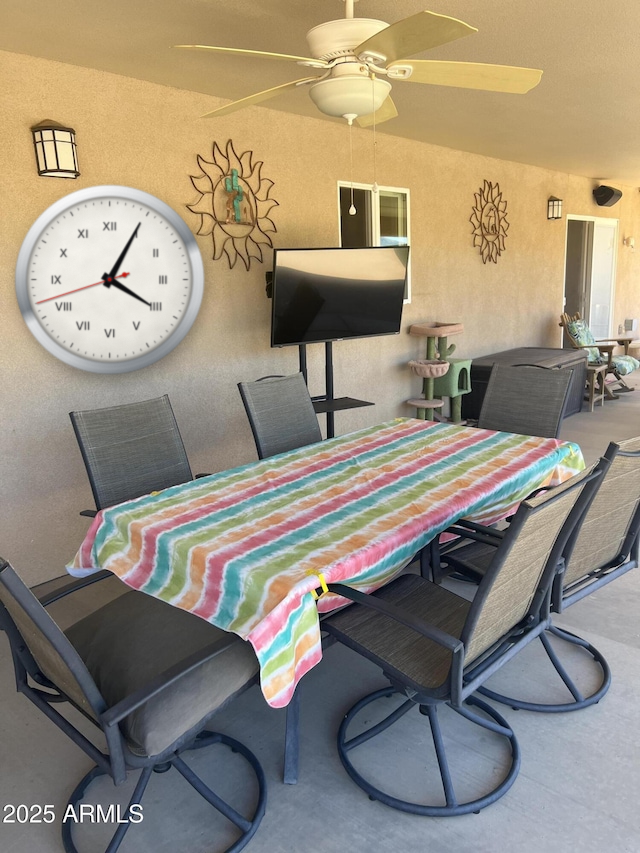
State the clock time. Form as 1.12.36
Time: 4.04.42
